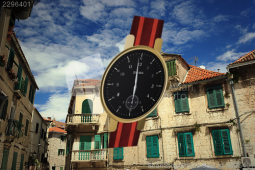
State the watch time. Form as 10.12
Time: 5.59
